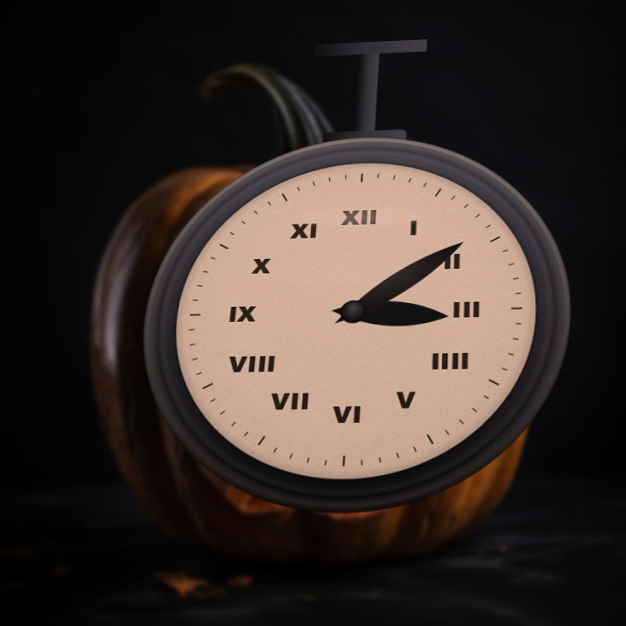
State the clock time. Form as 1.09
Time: 3.09
